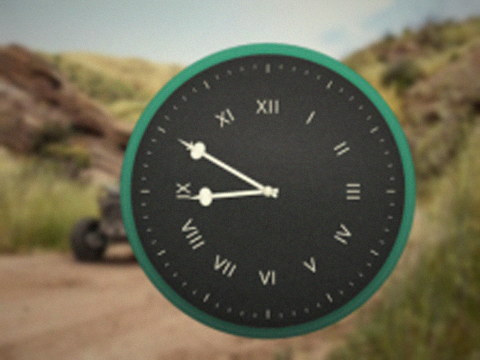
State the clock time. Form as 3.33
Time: 8.50
